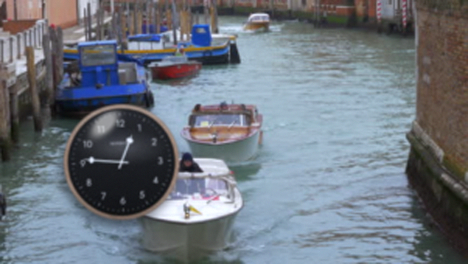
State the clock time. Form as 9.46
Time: 12.46
